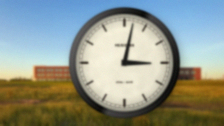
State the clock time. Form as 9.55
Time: 3.02
